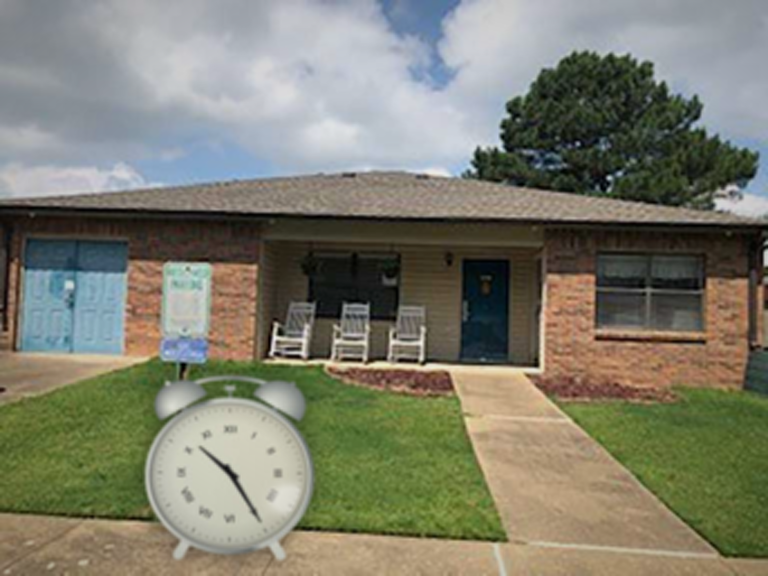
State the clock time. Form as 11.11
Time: 10.25
